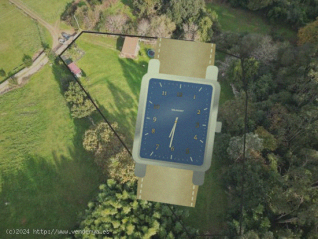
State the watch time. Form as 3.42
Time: 6.31
